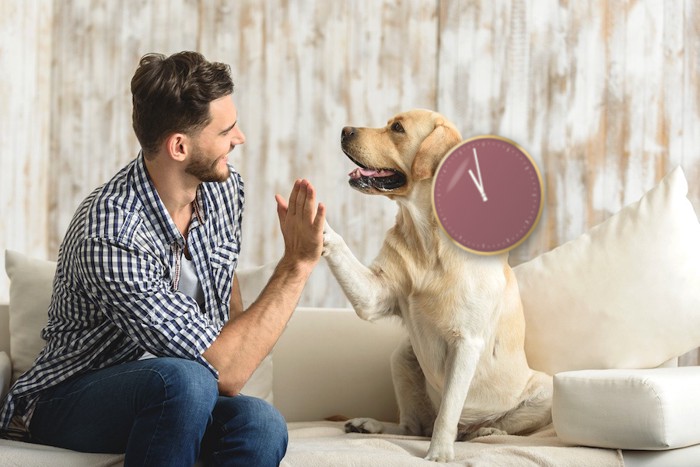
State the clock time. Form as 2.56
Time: 10.58
